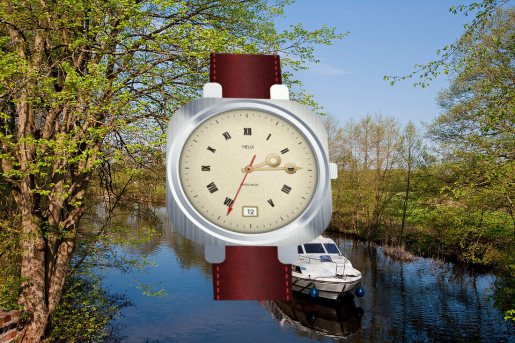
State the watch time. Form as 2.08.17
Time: 2.14.34
